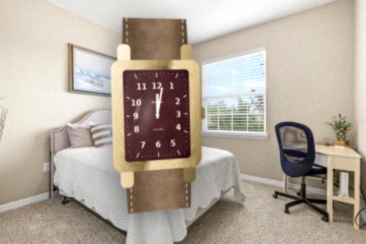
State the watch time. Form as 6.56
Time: 12.02
